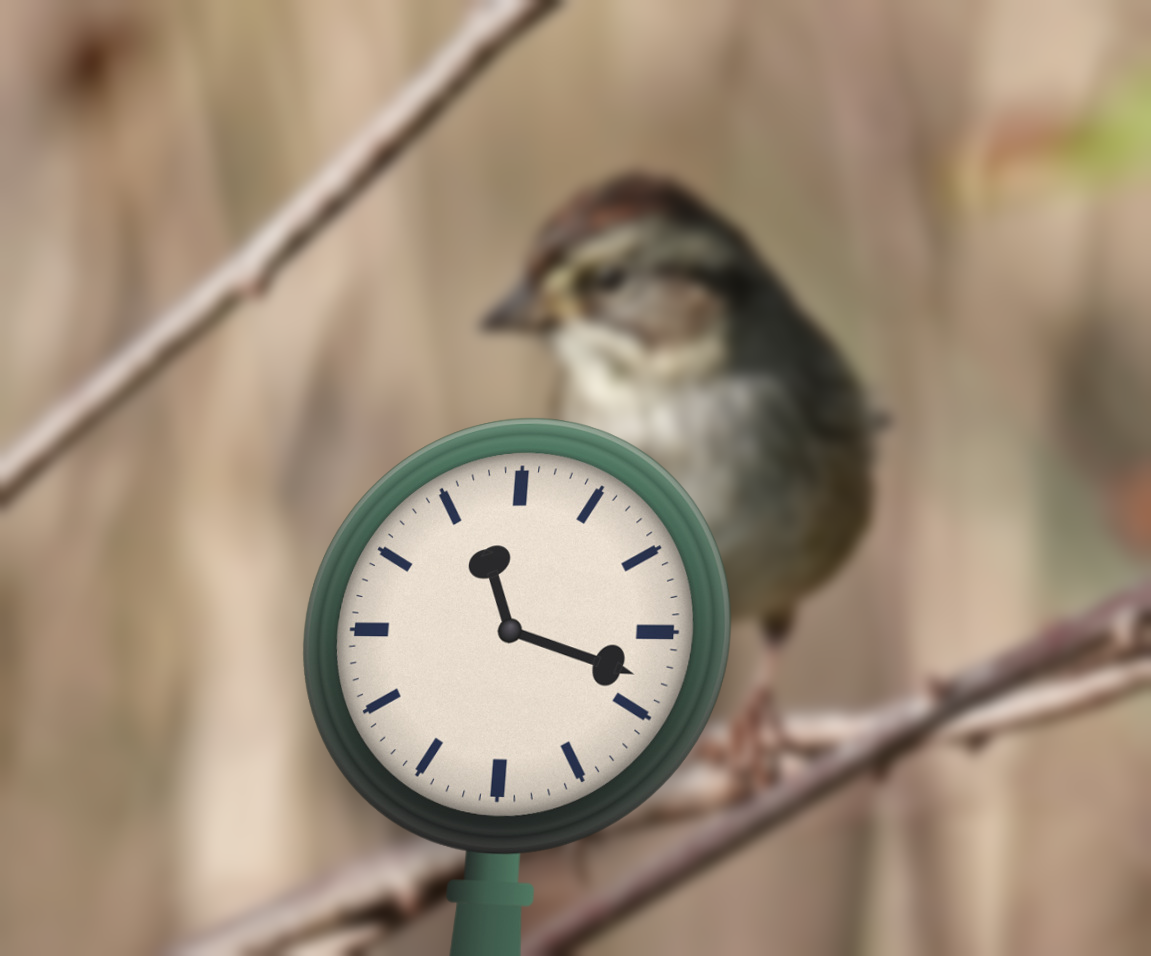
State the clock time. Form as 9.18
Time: 11.18
